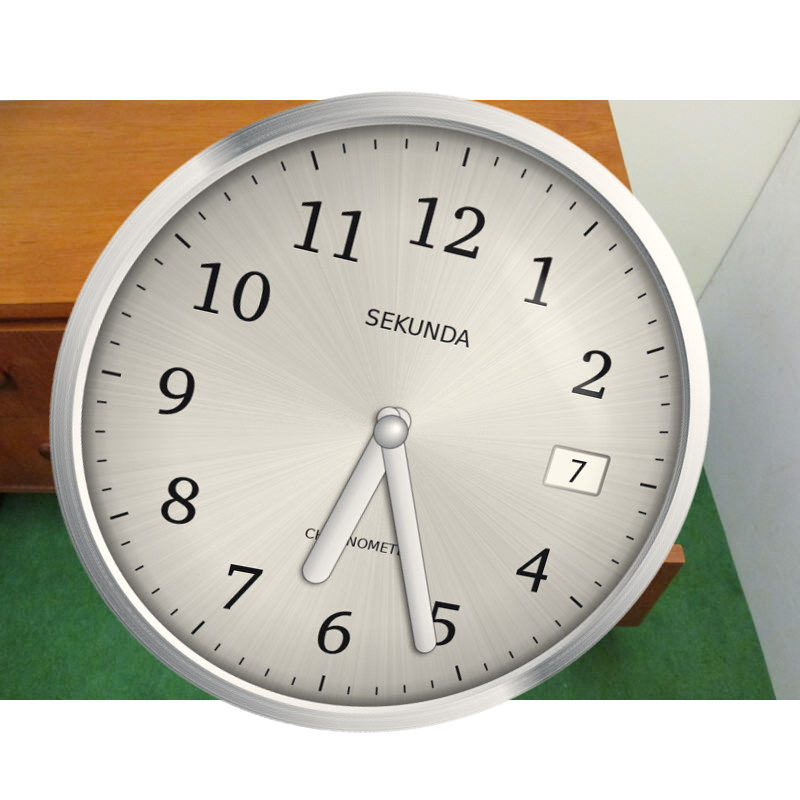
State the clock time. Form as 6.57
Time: 6.26
